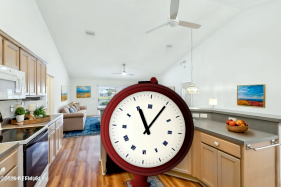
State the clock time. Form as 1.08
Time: 11.05
